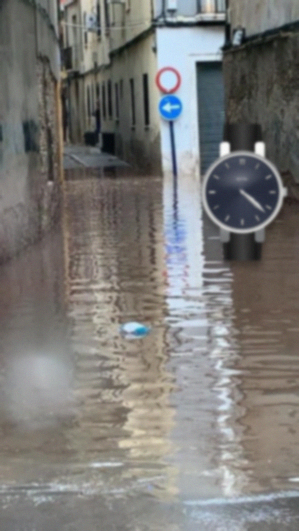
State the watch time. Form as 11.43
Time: 4.22
